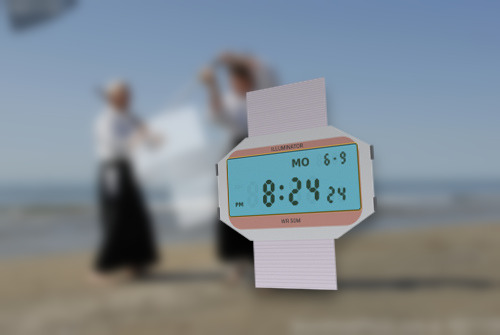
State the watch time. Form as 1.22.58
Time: 8.24.24
